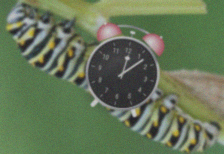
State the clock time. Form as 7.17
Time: 12.07
